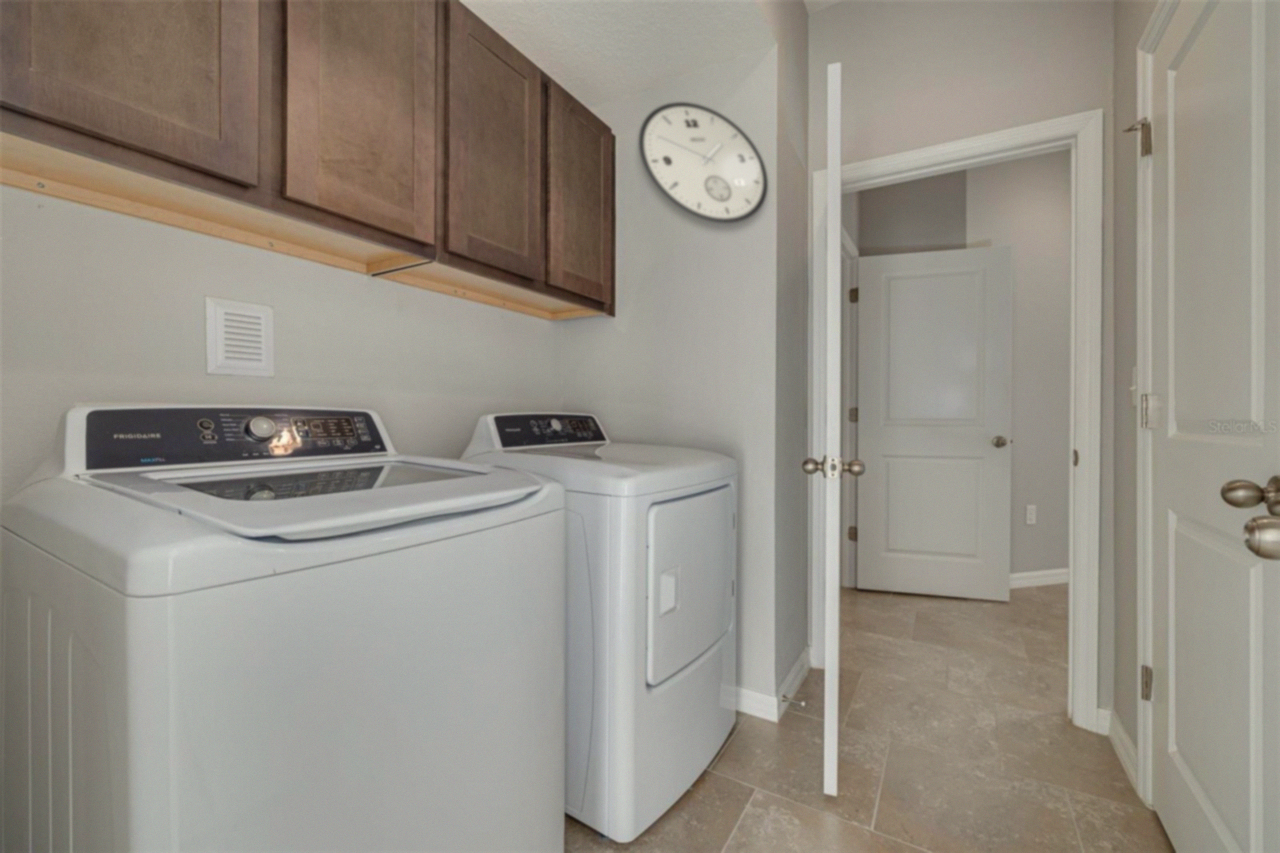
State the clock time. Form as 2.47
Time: 1.50
